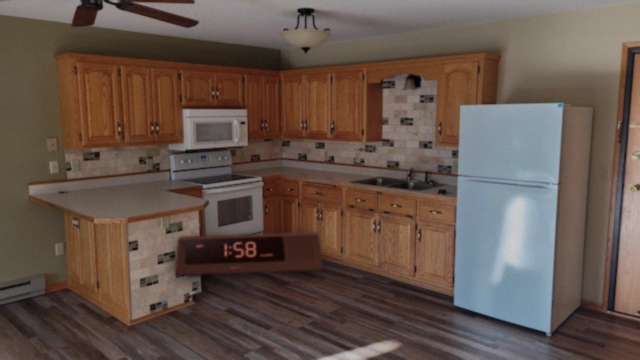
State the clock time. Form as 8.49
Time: 1.58
